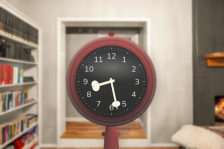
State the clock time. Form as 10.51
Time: 8.28
